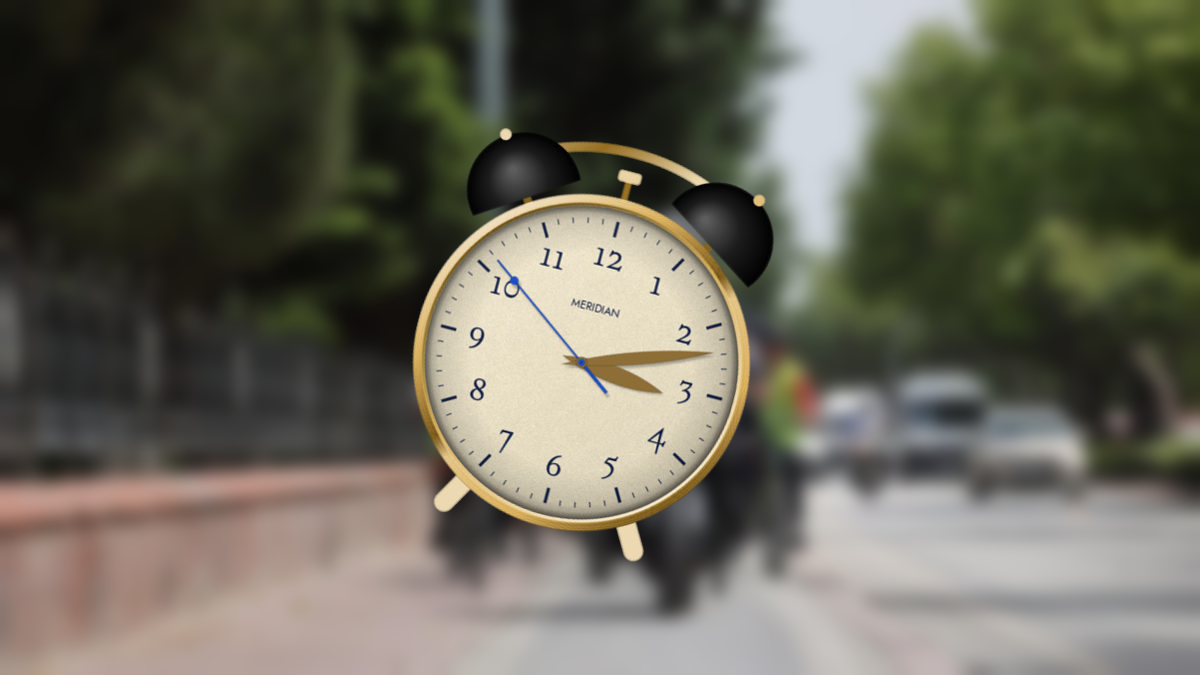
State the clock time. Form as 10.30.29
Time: 3.11.51
